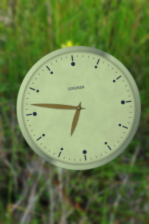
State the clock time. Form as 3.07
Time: 6.47
